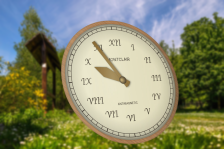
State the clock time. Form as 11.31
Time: 9.55
